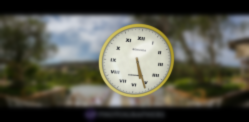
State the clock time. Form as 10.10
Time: 5.26
